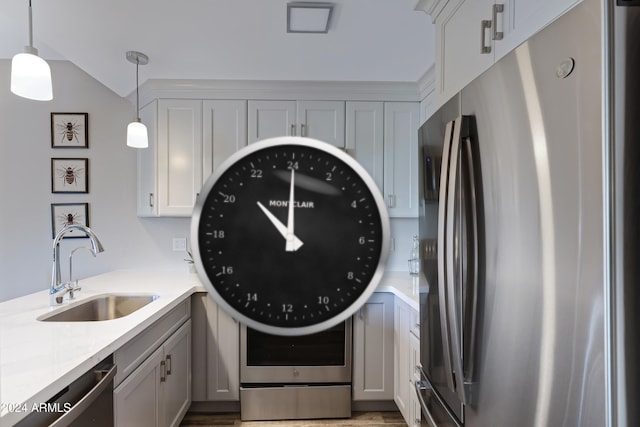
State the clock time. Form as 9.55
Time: 21.00
